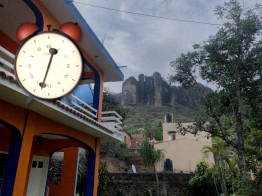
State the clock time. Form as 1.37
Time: 12.33
